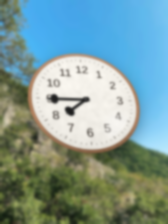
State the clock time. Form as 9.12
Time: 7.45
